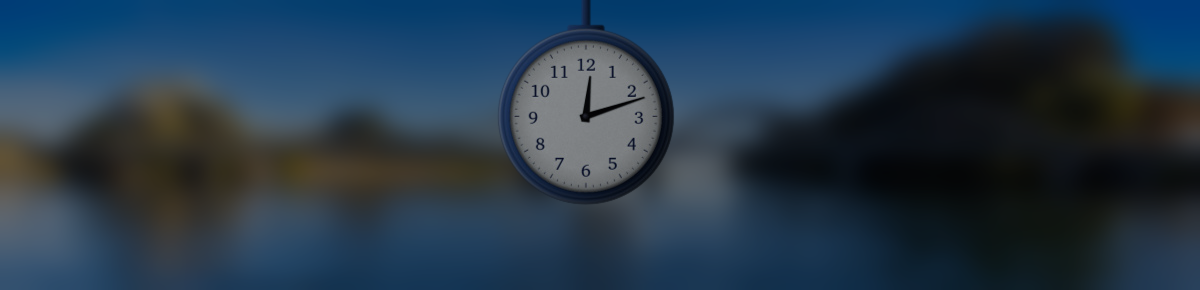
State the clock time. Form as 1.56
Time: 12.12
